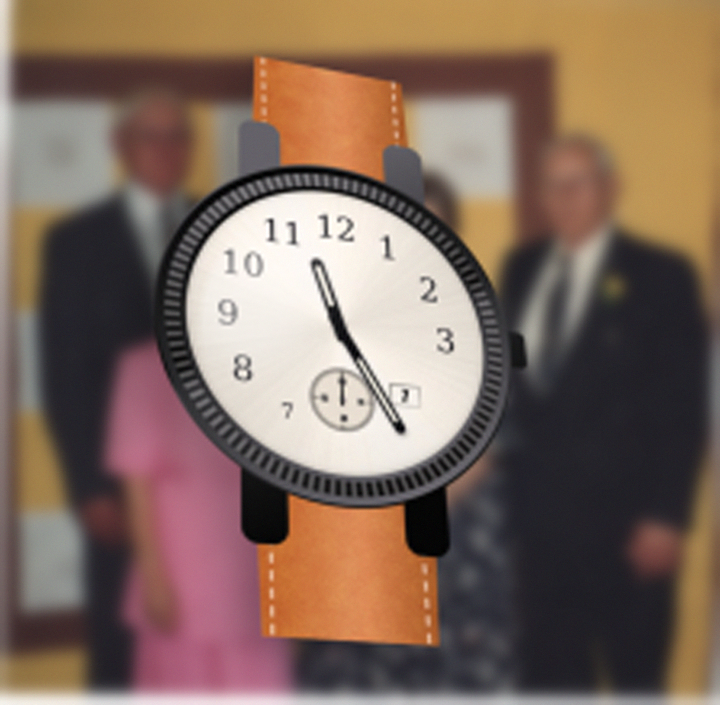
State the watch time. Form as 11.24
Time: 11.25
